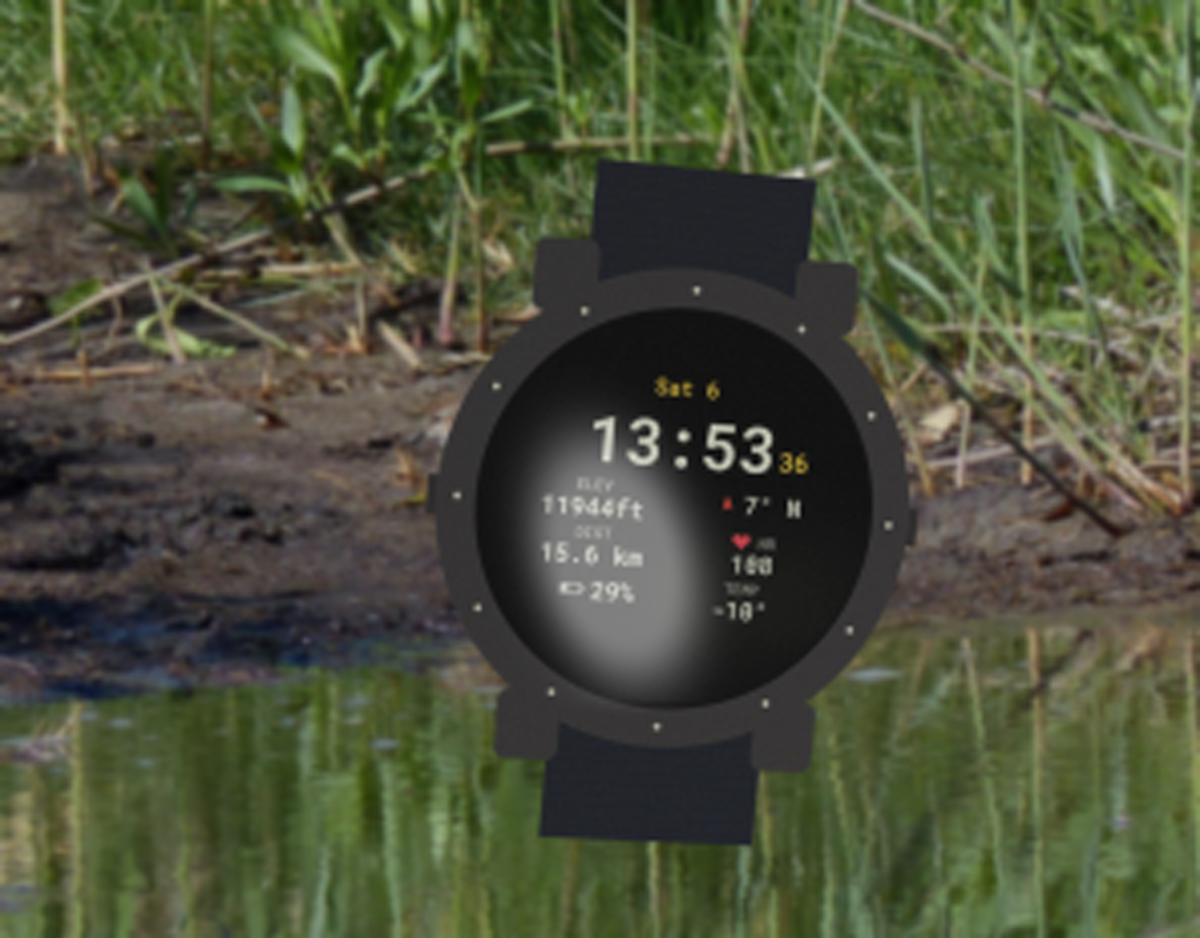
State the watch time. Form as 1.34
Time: 13.53
